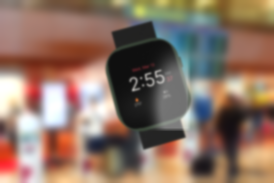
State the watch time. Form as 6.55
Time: 2.55
